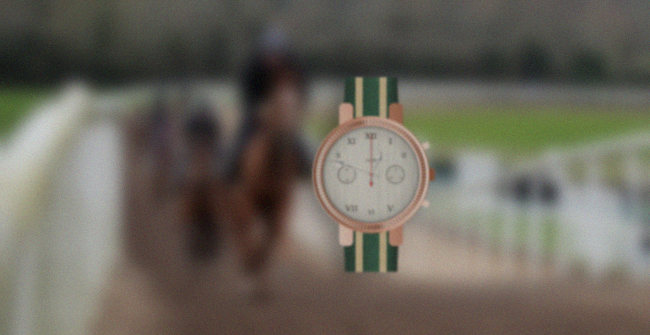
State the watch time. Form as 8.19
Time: 12.48
